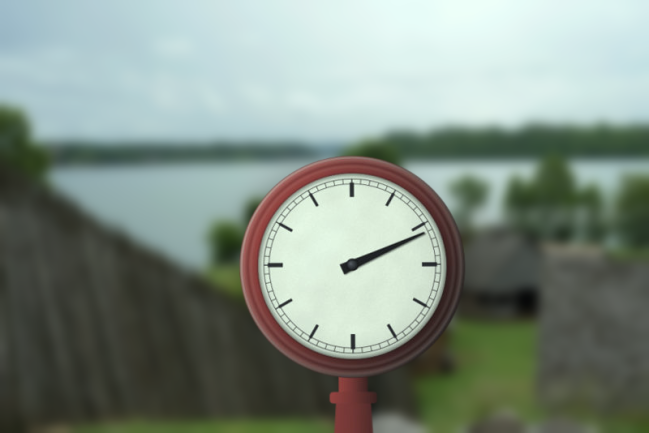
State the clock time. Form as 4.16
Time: 2.11
